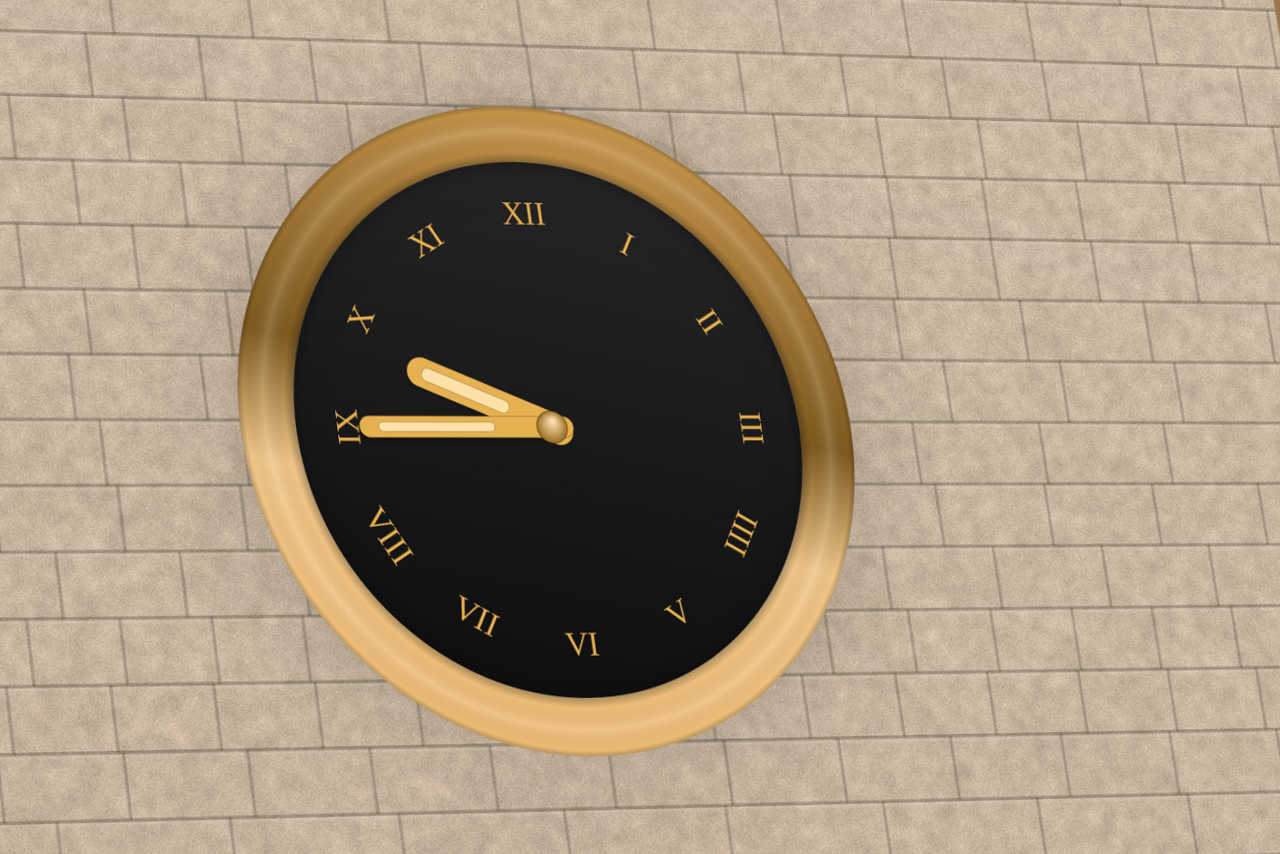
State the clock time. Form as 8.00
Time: 9.45
